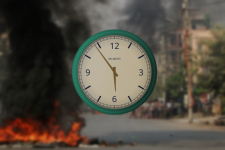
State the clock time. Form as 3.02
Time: 5.54
